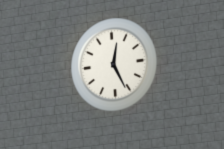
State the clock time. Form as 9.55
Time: 12.26
